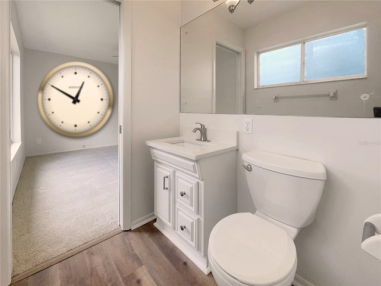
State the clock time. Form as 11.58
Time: 12.50
